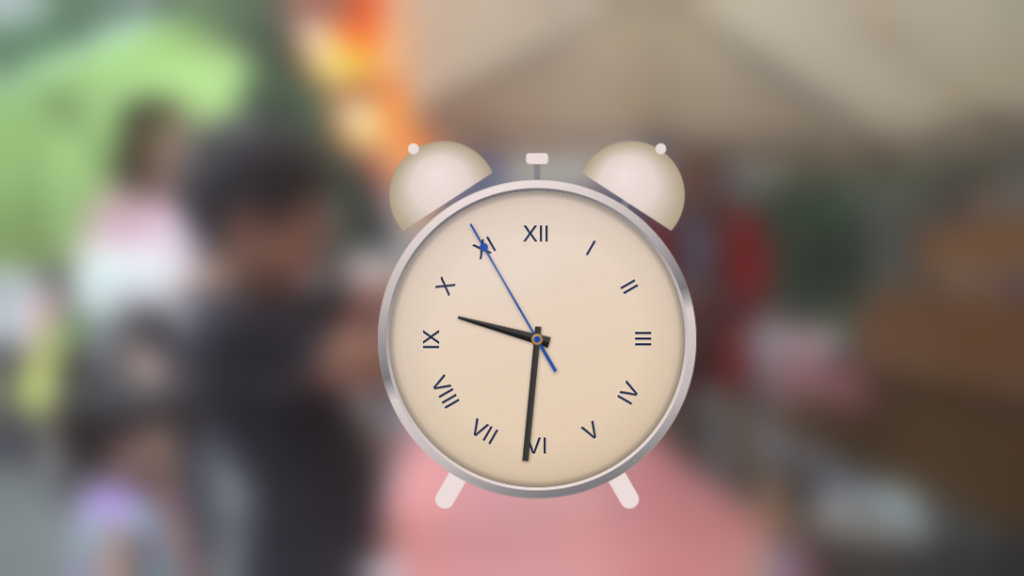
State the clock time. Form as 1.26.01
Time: 9.30.55
